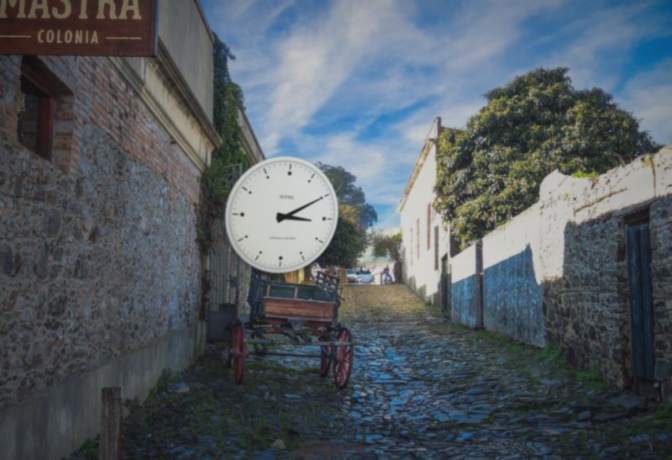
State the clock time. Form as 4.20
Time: 3.10
